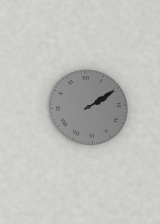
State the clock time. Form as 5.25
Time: 2.10
